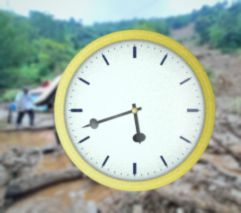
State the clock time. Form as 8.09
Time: 5.42
